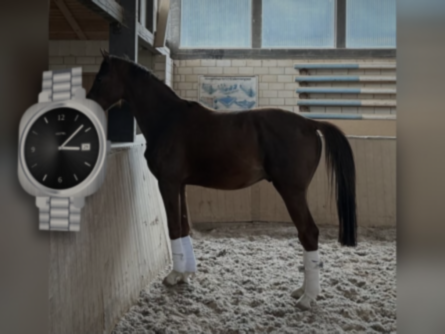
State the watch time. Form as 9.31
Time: 3.08
